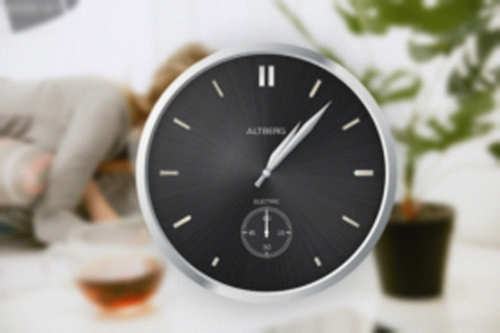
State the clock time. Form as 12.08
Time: 1.07
